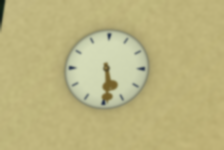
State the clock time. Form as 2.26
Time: 5.29
